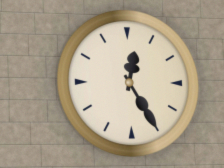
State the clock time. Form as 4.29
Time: 12.25
